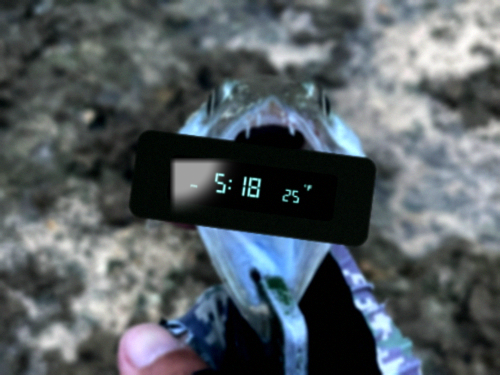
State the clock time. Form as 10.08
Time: 5.18
